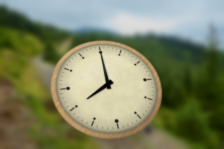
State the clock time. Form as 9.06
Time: 8.00
